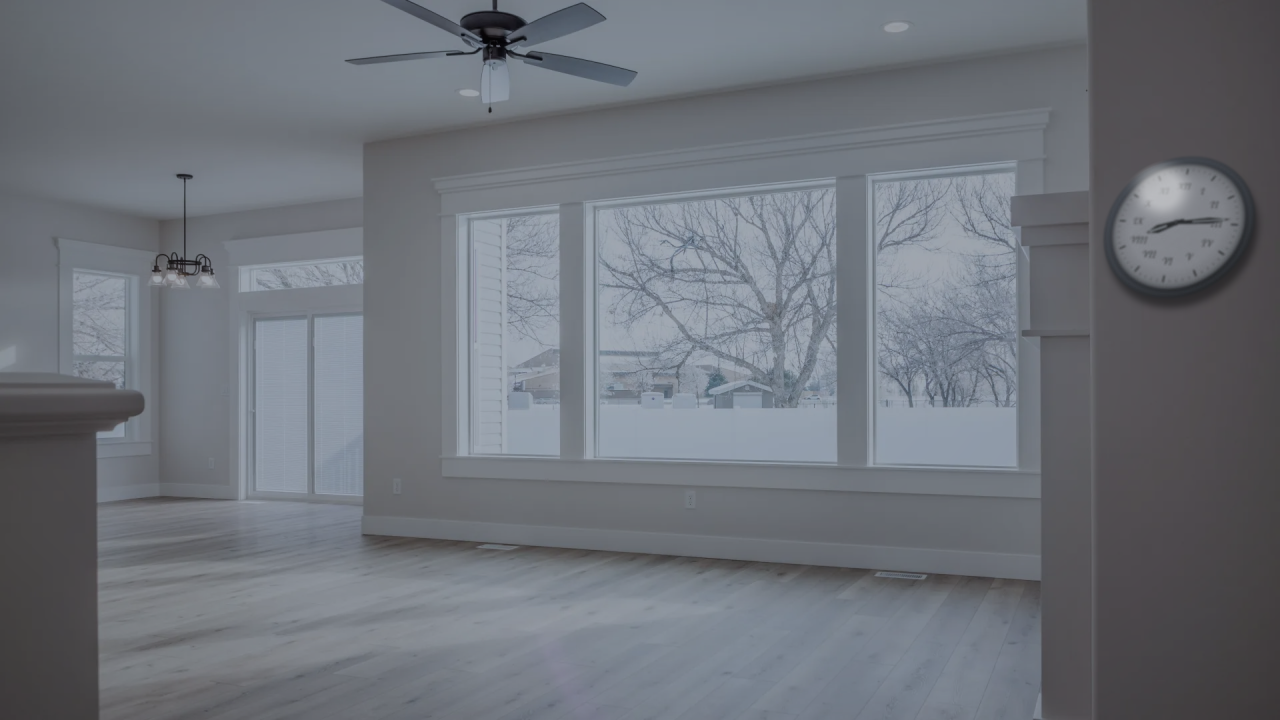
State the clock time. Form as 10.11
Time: 8.14
